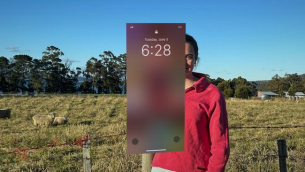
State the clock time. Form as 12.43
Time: 6.28
